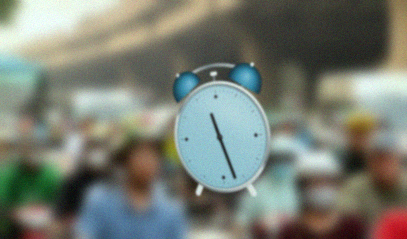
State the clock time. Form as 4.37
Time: 11.27
